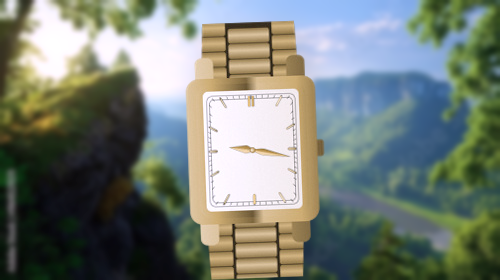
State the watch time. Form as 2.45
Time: 9.17
